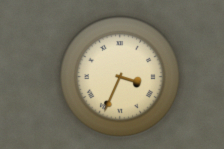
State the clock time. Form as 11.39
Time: 3.34
